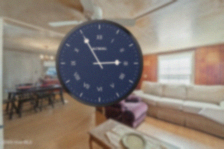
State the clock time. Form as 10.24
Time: 2.55
